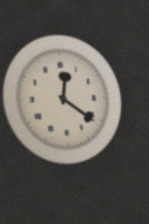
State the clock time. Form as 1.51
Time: 12.21
